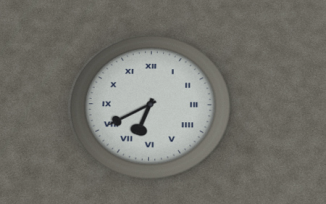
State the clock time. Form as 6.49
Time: 6.40
